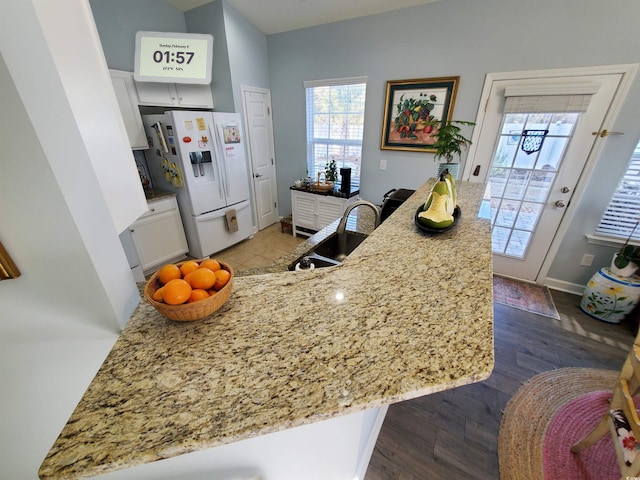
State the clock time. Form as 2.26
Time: 1.57
